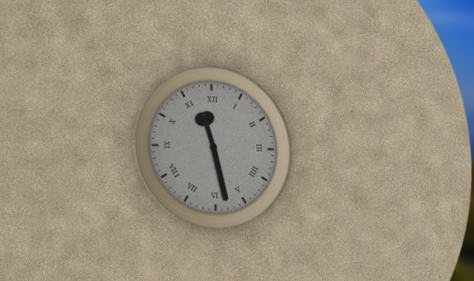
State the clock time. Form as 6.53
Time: 11.28
